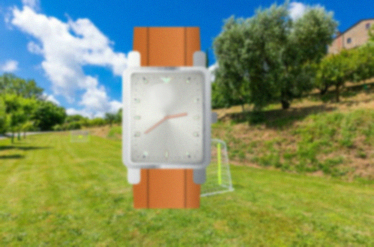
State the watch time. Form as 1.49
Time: 2.39
